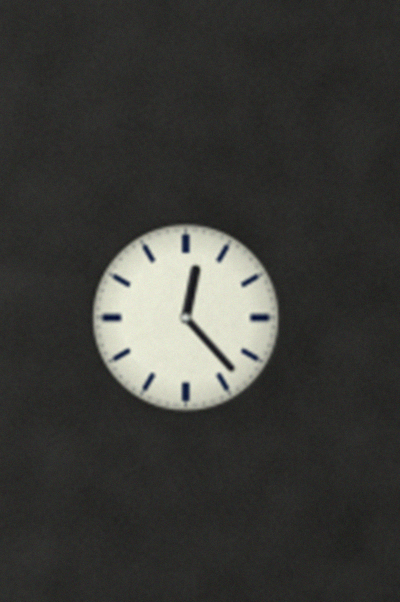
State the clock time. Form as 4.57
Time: 12.23
